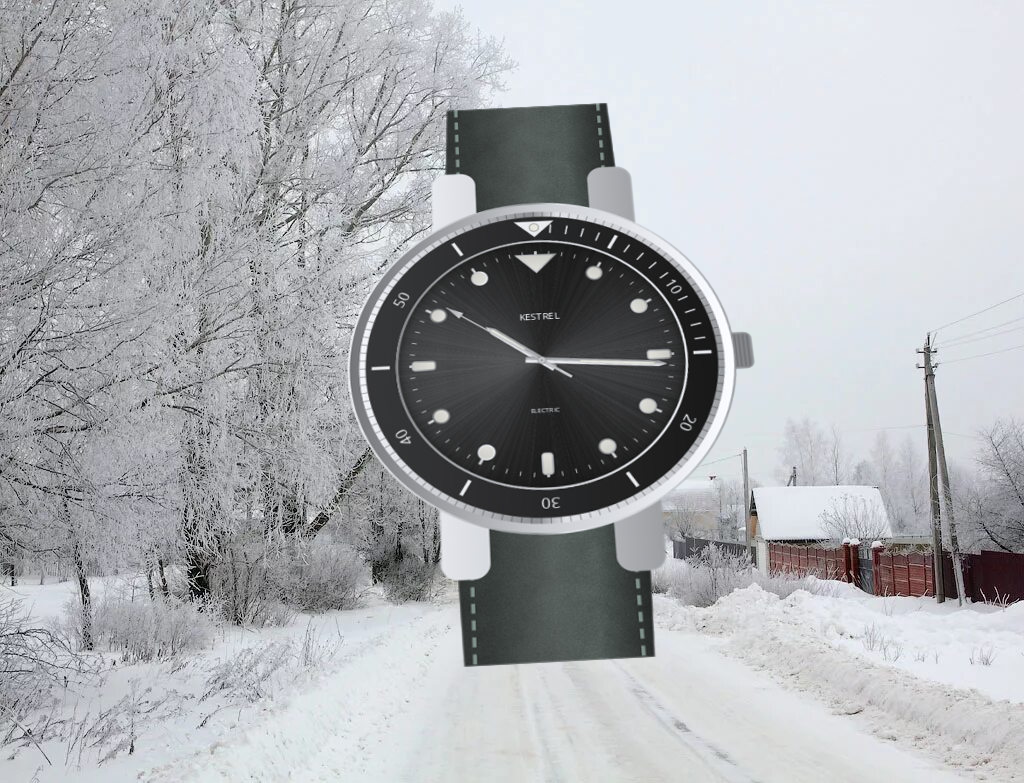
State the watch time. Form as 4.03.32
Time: 10.15.51
